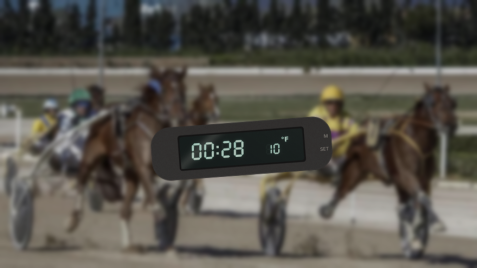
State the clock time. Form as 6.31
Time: 0.28
